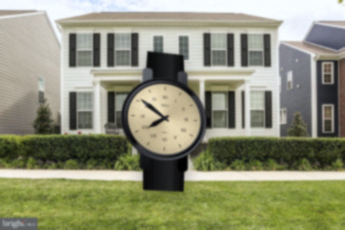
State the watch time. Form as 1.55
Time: 7.51
